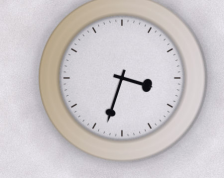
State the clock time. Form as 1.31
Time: 3.33
